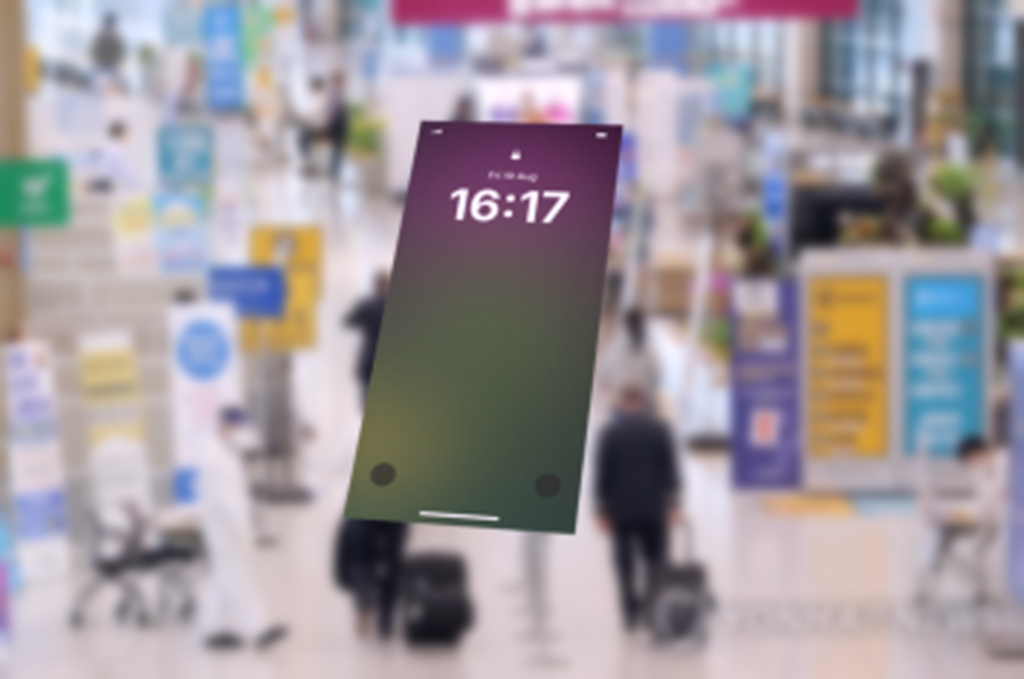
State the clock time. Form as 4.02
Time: 16.17
